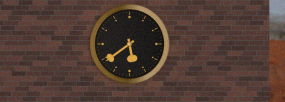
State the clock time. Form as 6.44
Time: 5.39
